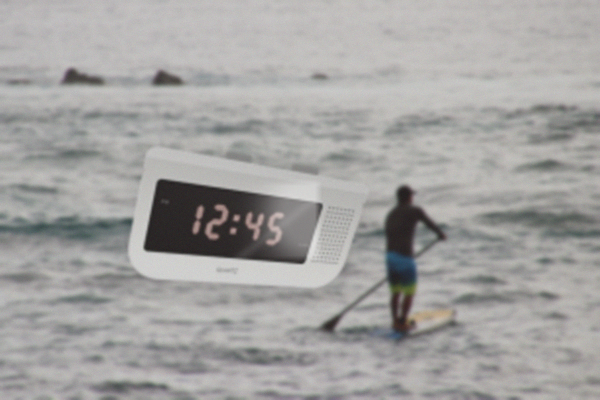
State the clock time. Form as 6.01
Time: 12.45
